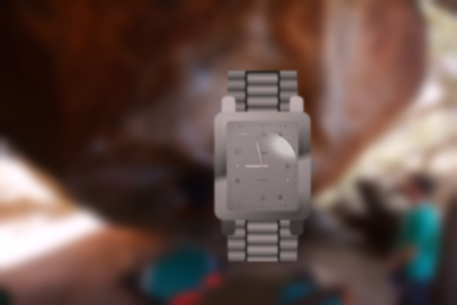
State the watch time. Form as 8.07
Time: 8.58
